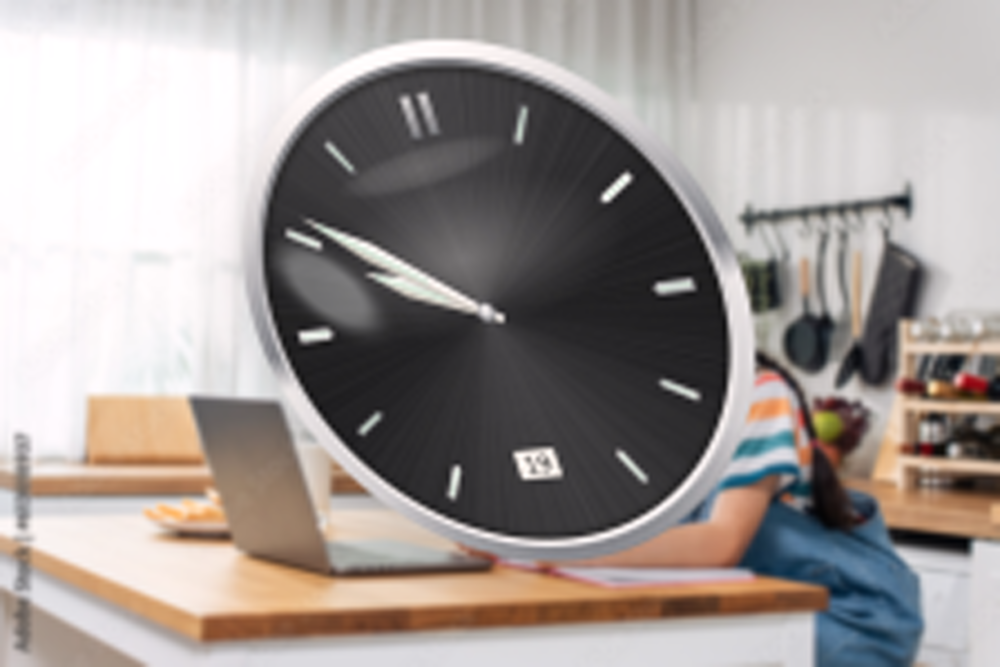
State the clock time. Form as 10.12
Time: 9.51
